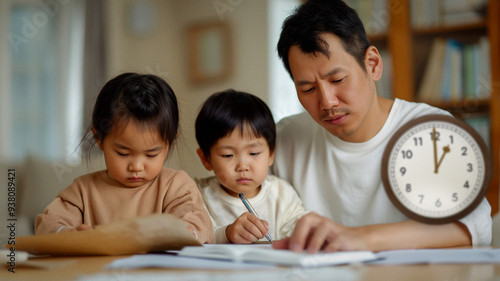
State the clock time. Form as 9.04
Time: 1.00
